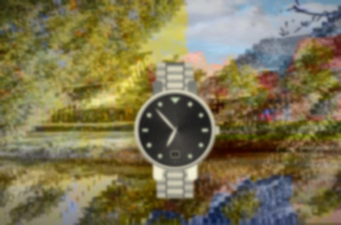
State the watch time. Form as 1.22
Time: 6.53
